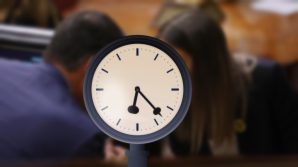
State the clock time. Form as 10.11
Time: 6.23
